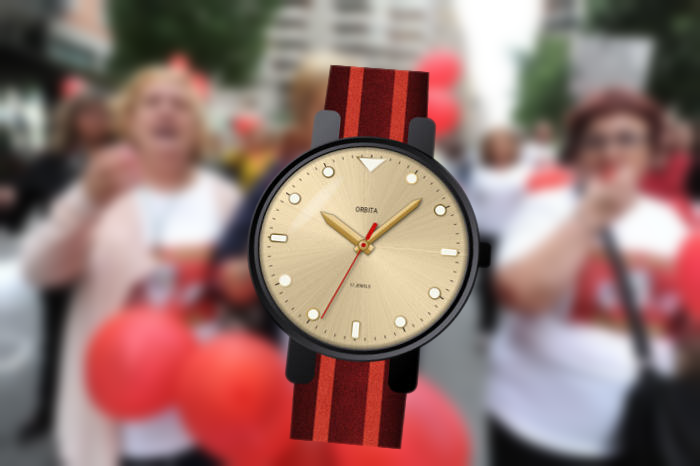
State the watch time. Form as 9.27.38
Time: 10.07.34
